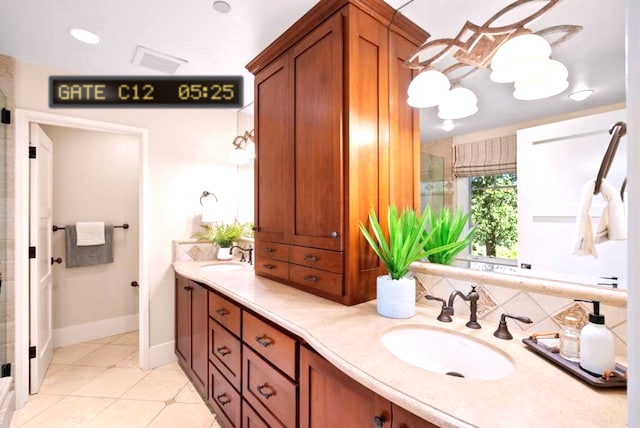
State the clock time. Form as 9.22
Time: 5.25
